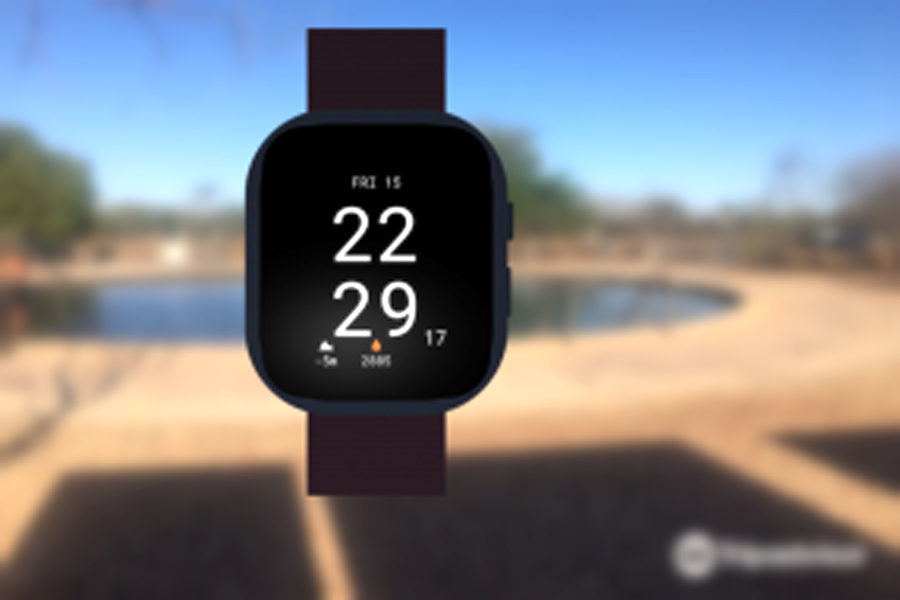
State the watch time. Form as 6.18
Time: 22.29
